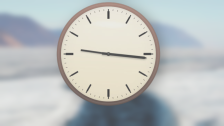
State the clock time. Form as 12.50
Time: 9.16
